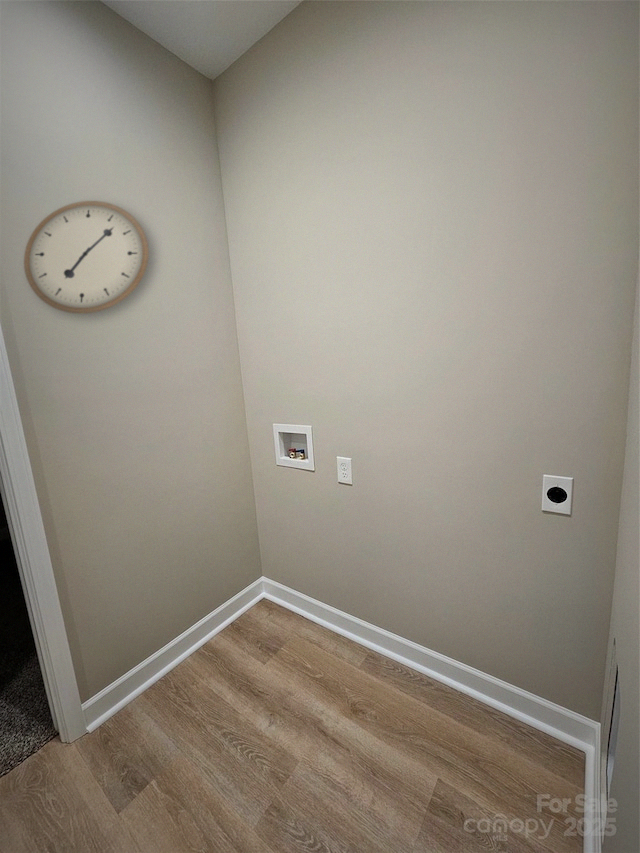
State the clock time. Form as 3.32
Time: 7.07
